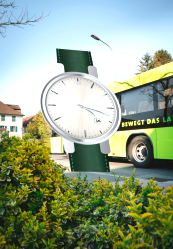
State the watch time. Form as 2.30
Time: 4.18
